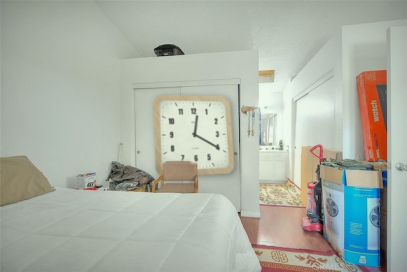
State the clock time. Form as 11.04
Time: 12.20
